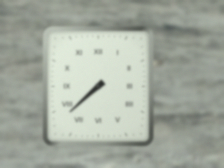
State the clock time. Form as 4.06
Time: 7.38
